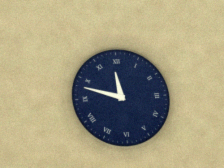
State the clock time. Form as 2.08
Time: 11.48
